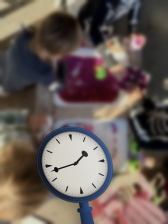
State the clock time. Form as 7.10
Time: 1.43
